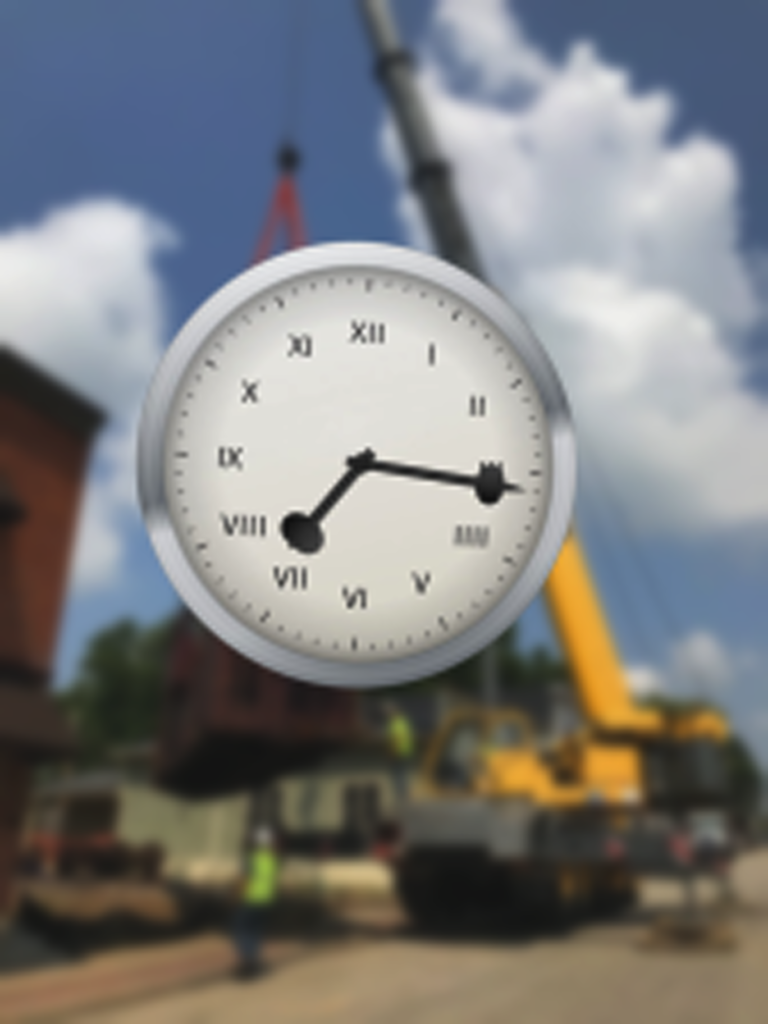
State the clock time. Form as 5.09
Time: 7.16
